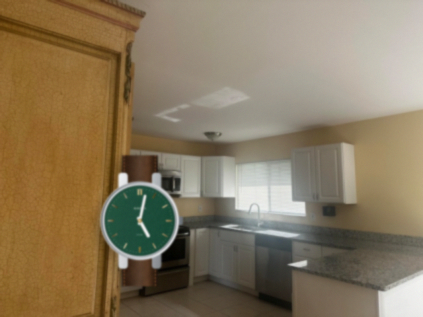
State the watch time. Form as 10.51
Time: 5.02
